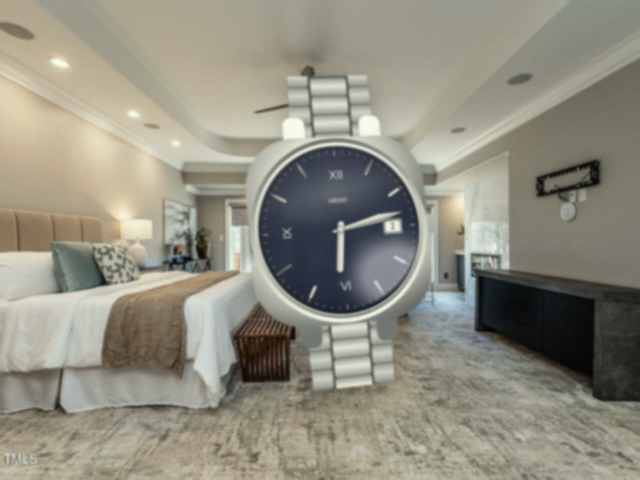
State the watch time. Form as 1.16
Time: 6.13
